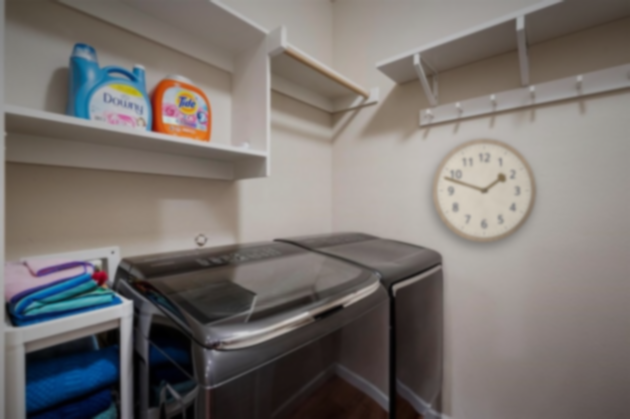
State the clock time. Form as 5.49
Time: 1.48
